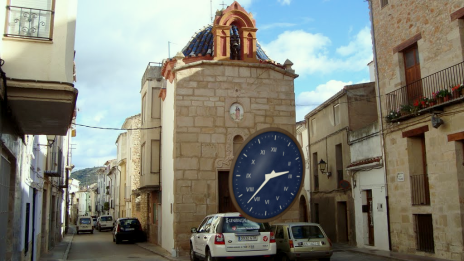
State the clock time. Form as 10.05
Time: 2.37
